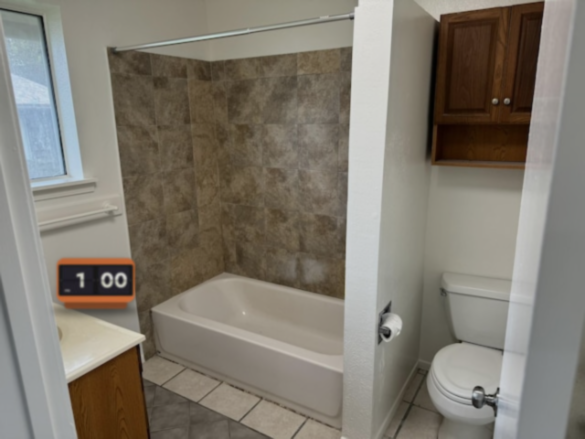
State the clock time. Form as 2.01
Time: 1.00
